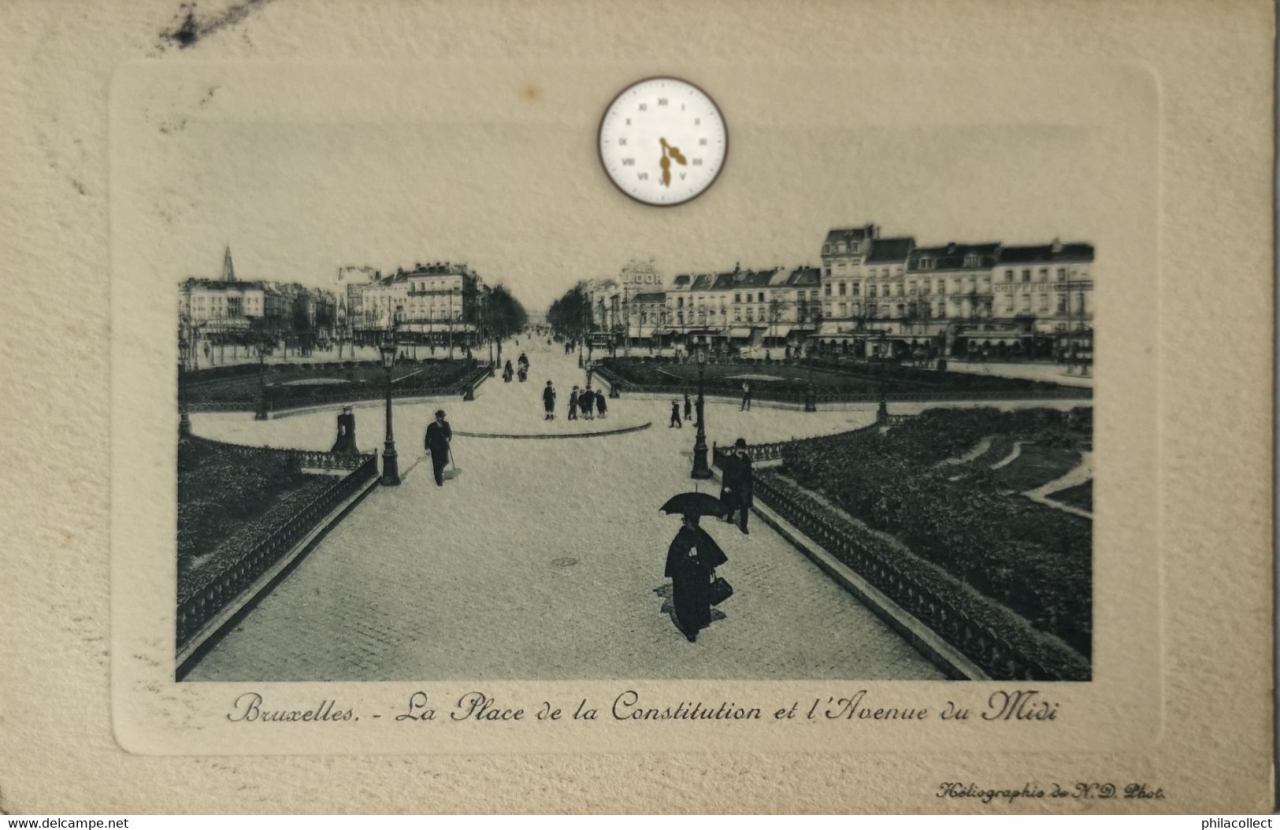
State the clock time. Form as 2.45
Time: 4.29
